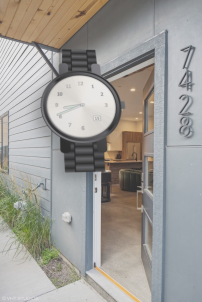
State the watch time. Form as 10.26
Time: 8.41
